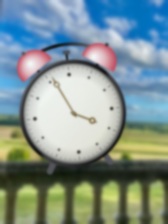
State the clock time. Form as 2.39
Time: 3.56
